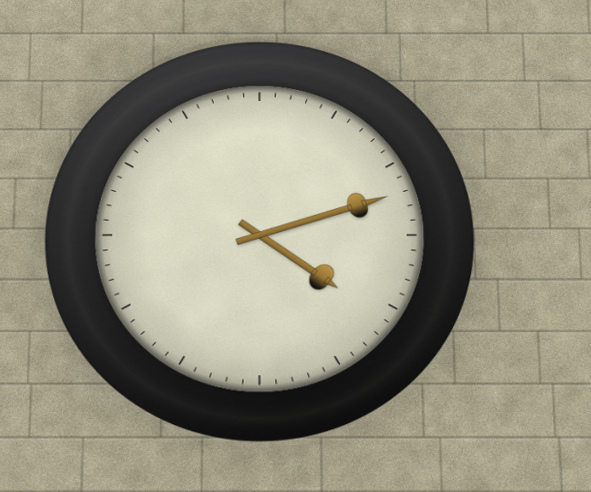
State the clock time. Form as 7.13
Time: 4.12
